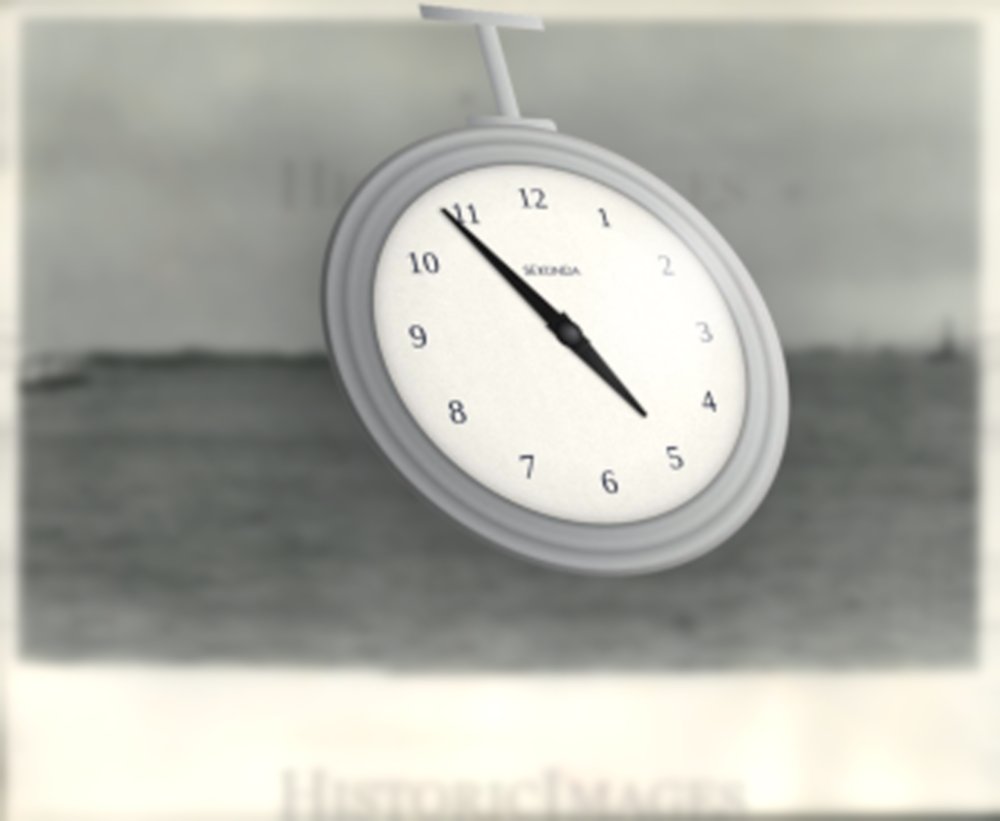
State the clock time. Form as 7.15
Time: 4.54
